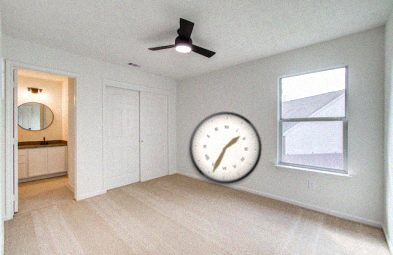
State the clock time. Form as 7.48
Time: 1.34
